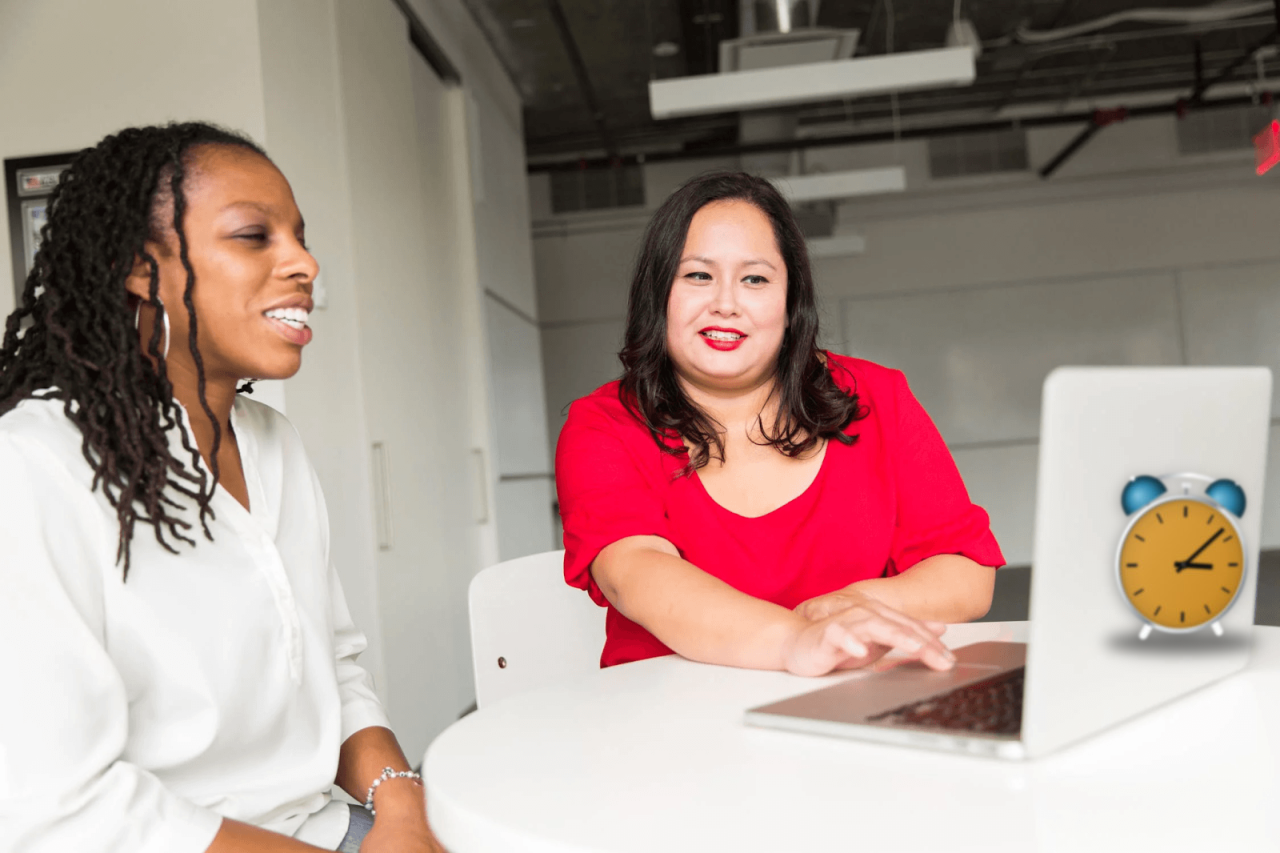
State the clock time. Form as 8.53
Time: 3.08
